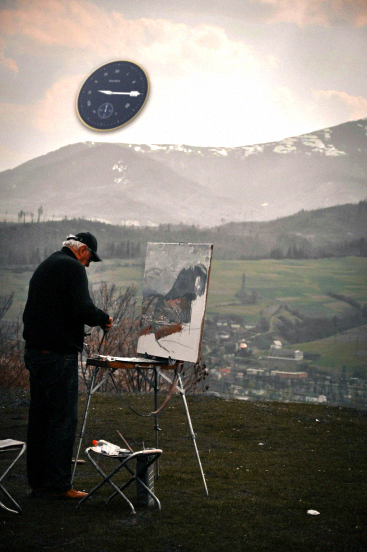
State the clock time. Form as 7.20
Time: 9.15
